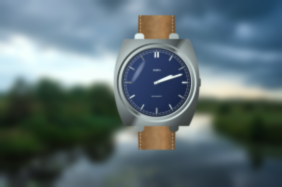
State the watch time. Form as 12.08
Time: 2.12
